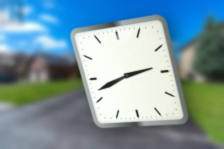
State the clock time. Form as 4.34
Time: 2.42
